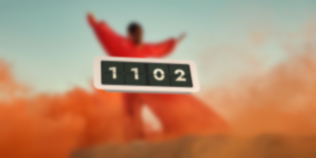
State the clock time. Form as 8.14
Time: 11.02
